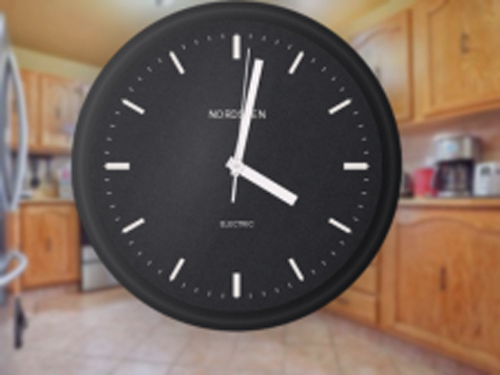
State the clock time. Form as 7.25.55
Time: 4.02.01
